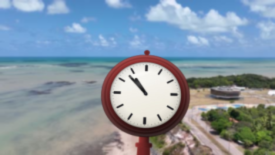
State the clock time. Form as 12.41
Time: 10.53
